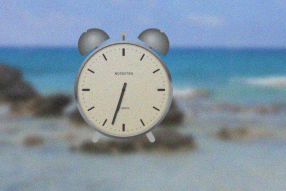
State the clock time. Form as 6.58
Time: 6.33
